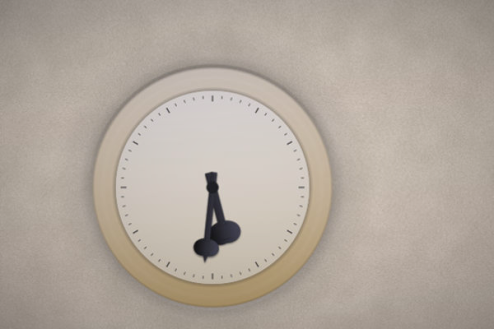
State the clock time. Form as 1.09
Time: 5.31
